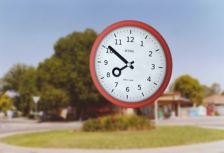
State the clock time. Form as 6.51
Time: 7.51
